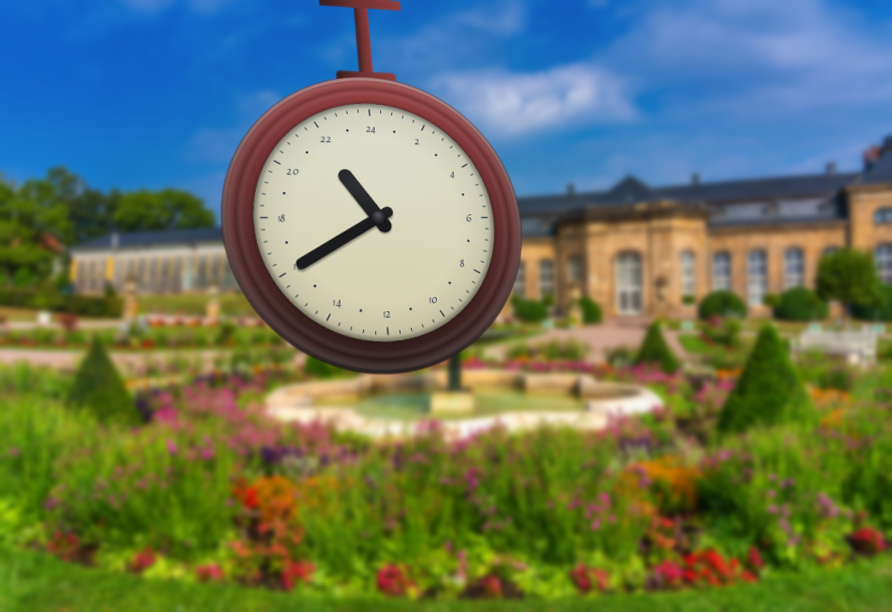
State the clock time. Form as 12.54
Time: 21.40
